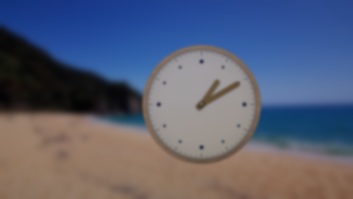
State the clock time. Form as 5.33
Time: 1.10
